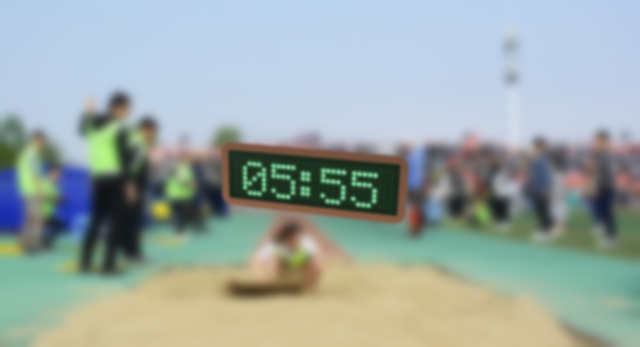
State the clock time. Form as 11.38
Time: 5.55
